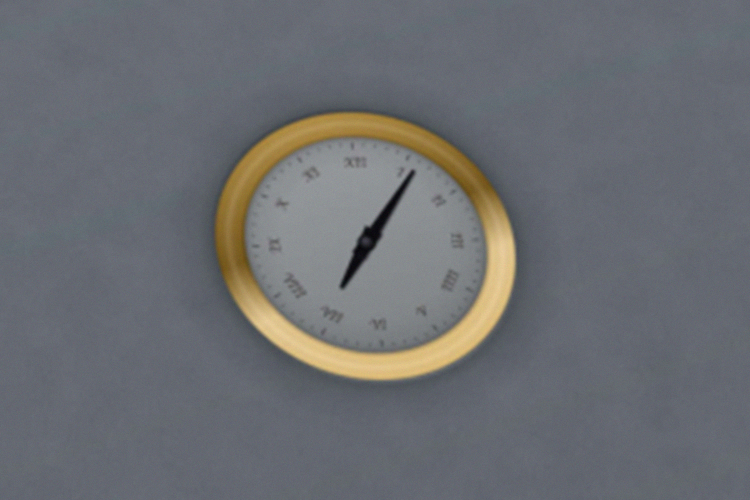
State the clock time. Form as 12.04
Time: 7.06
